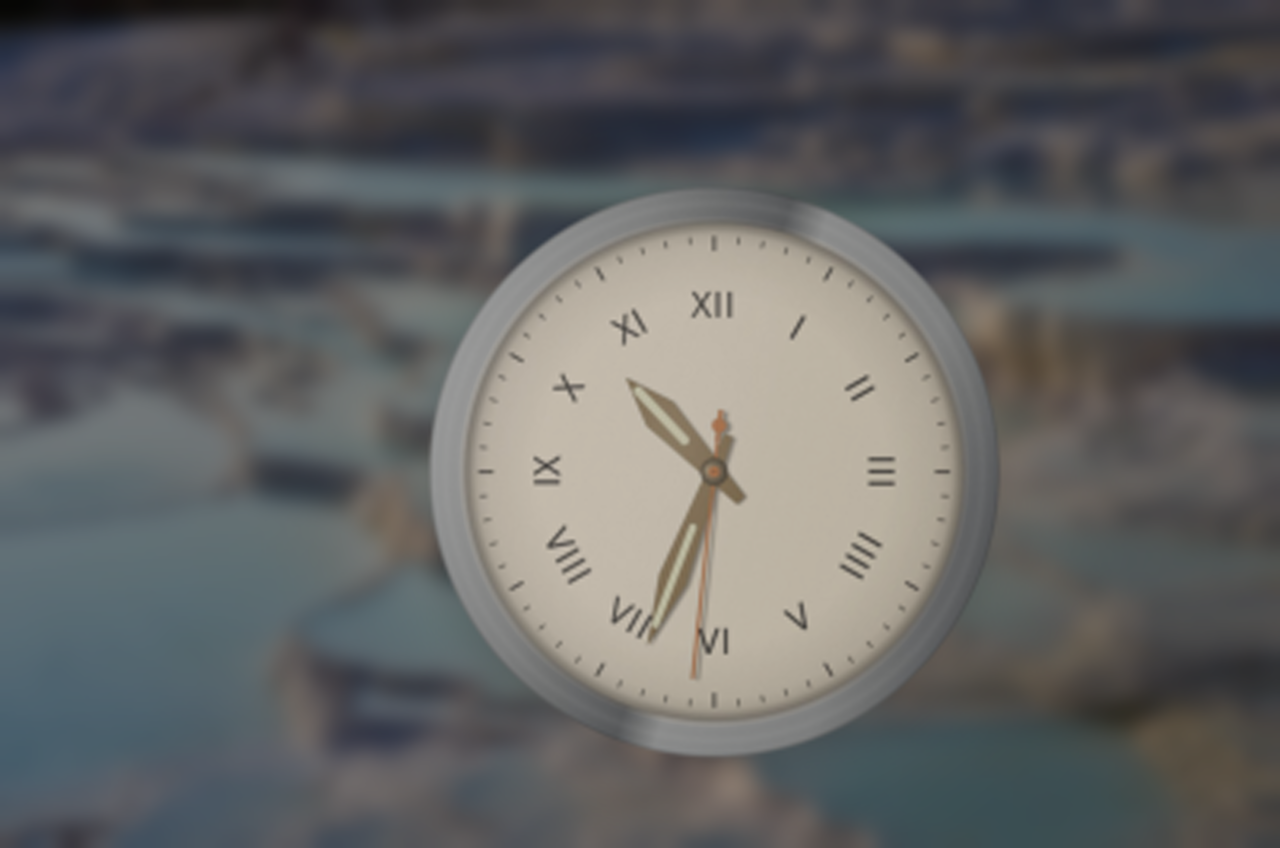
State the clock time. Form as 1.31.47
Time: 10.33.31
